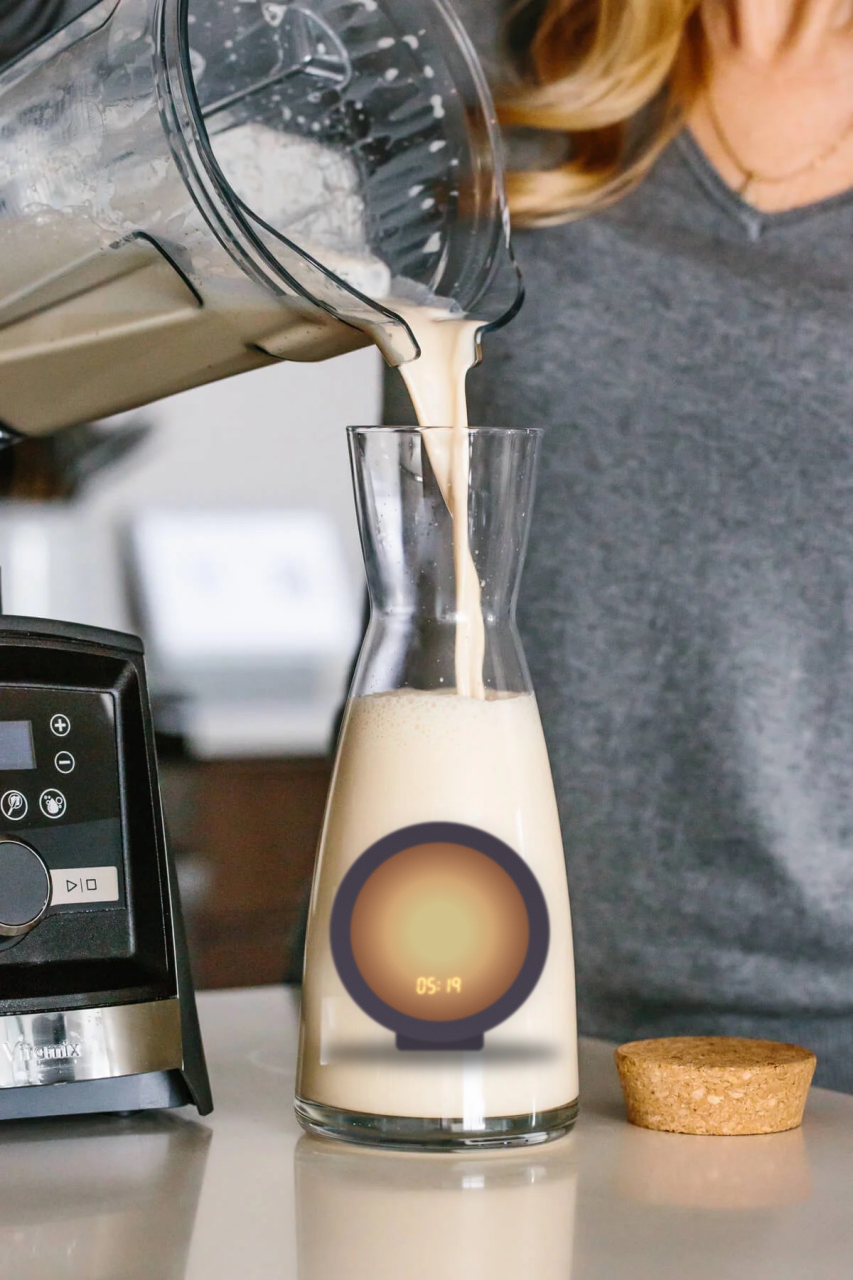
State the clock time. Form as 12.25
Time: 5.19
